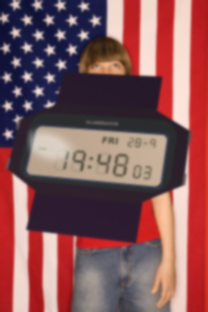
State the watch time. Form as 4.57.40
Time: 19.48.03
